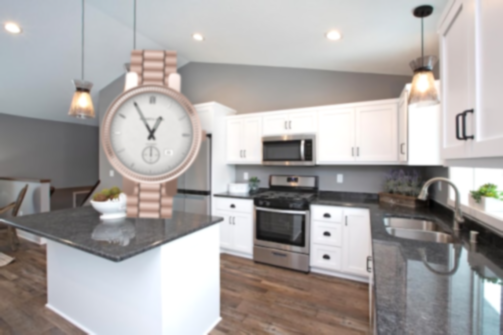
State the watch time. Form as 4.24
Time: 12.55
